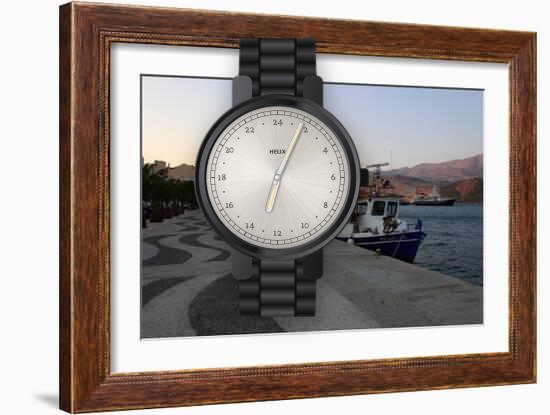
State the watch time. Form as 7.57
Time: 13.04
